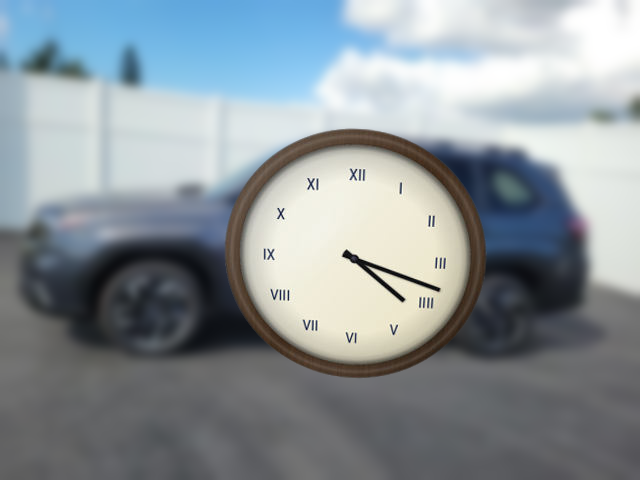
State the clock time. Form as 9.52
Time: 4.18
